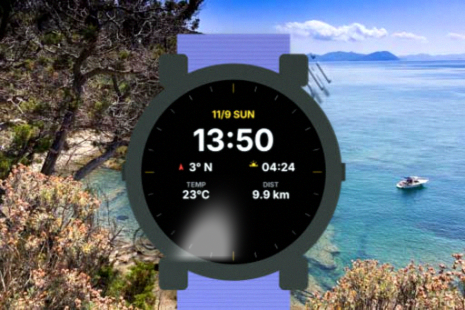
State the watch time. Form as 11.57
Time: 13.50
